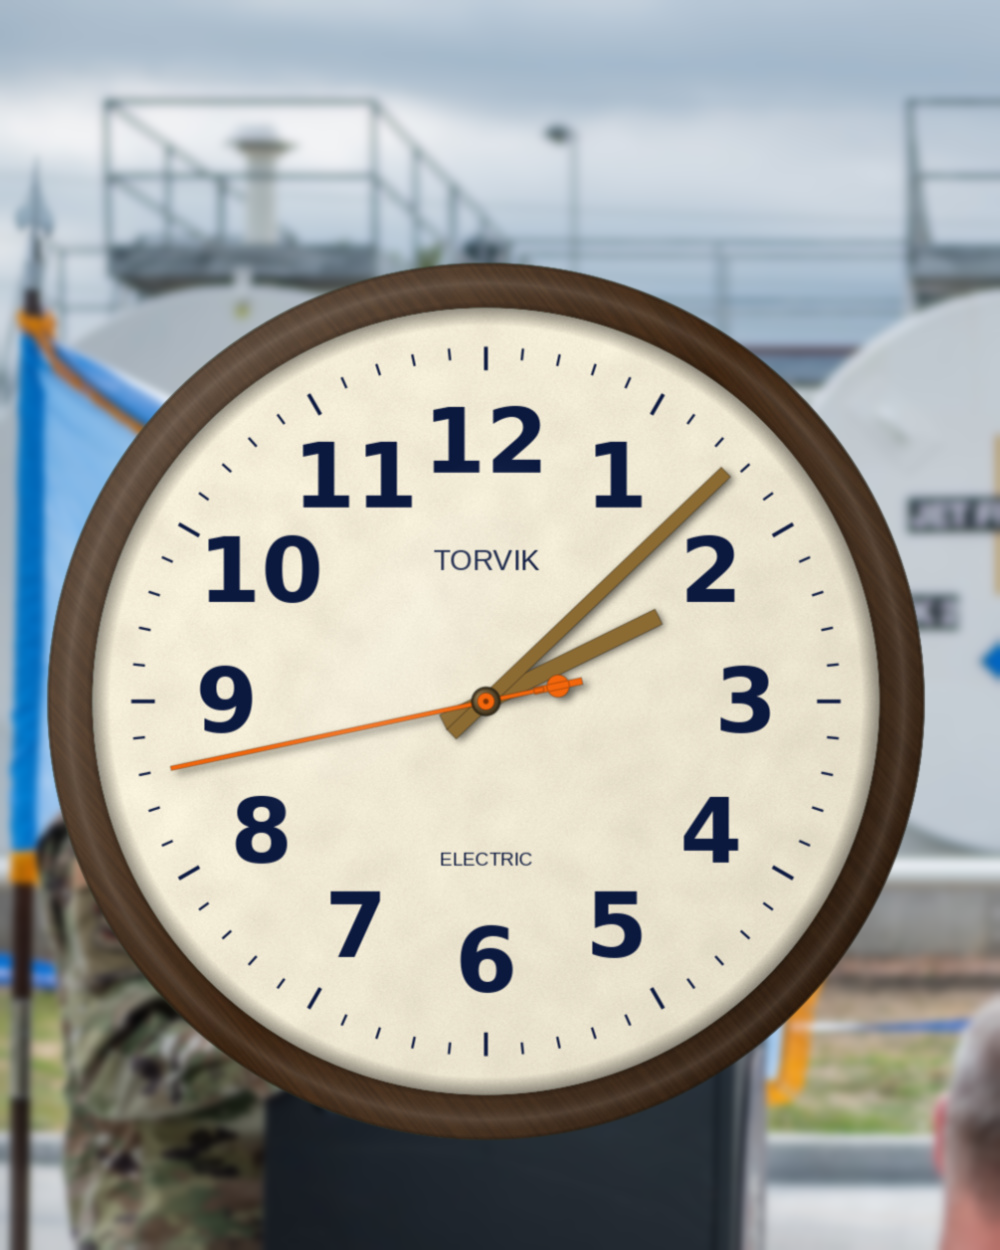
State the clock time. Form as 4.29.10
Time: 2.07.43
